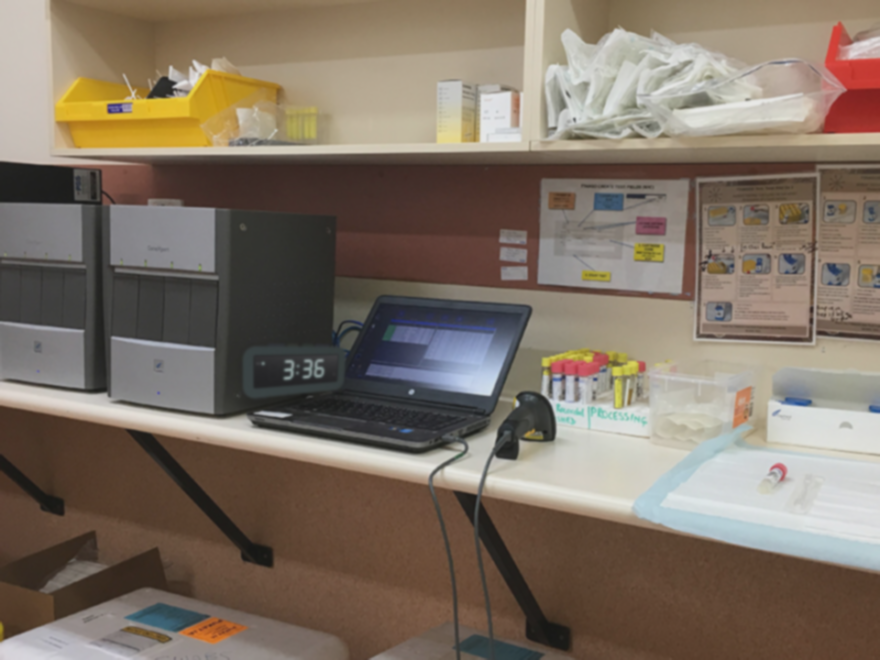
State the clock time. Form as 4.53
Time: 3.36
